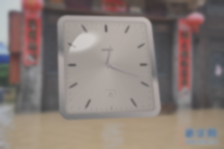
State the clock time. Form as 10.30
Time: 12.19
